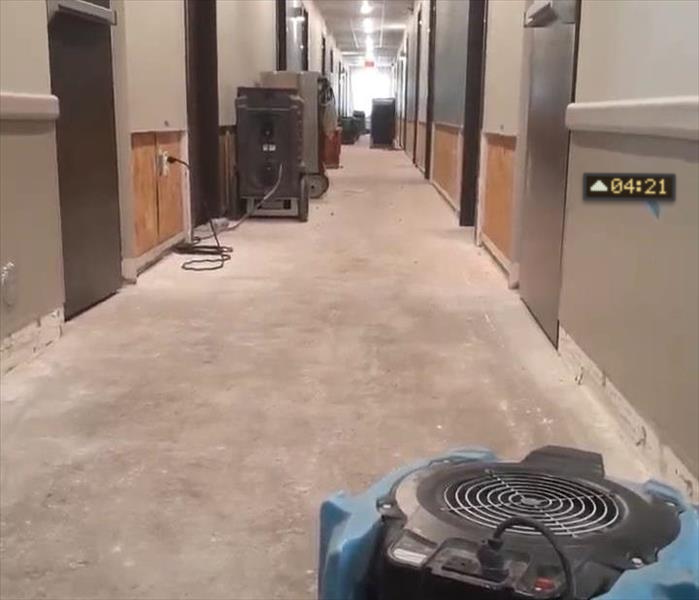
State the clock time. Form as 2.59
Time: 4.21
